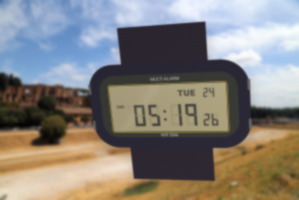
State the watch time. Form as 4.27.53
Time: 5.19.26
